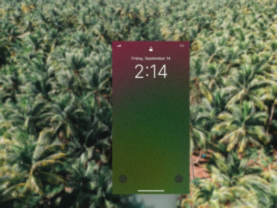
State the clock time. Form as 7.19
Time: 2.14
